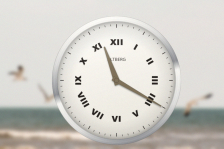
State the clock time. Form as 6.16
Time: 11.20
